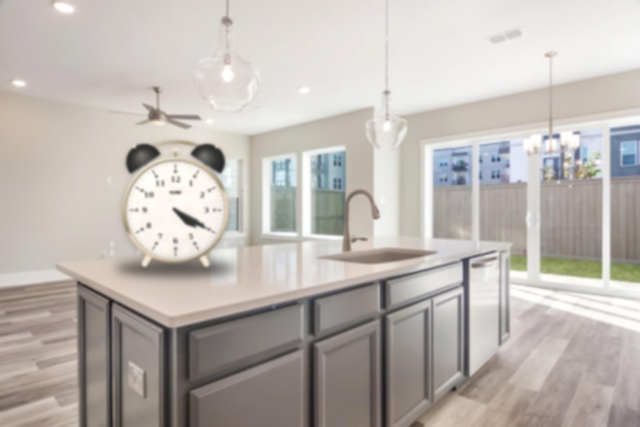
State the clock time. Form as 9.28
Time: 4.20
